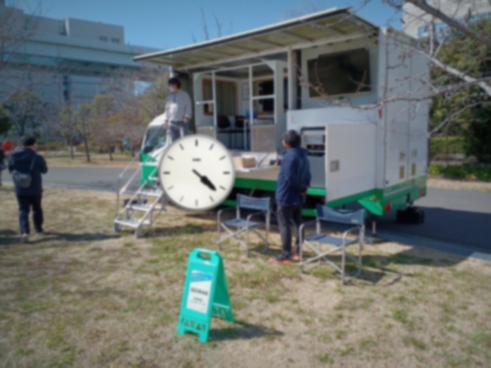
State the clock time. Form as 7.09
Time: 4.22
